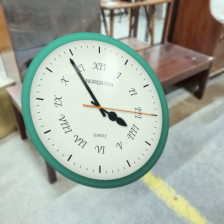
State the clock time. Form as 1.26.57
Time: 3.54.15
